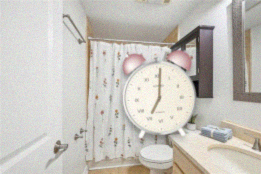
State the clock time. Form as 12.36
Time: 7.01
